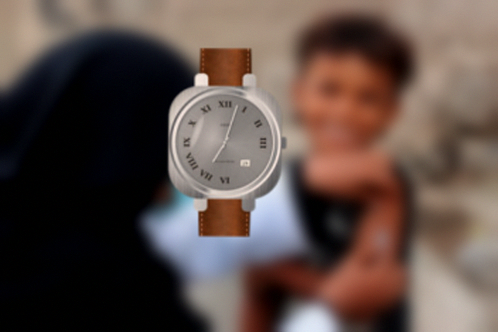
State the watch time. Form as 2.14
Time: 7.03
